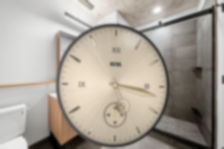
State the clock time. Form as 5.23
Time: 5.17
